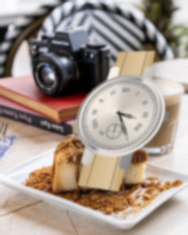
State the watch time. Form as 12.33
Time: 3.25
